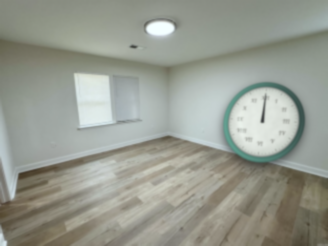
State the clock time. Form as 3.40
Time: 12.00
